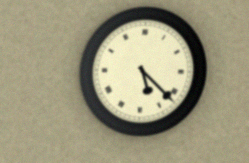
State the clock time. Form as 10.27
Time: 5.22
